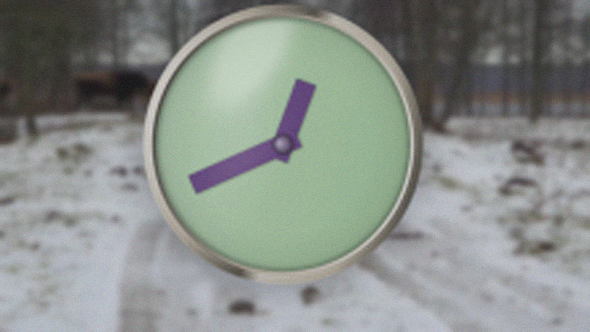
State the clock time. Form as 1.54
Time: 12.41
